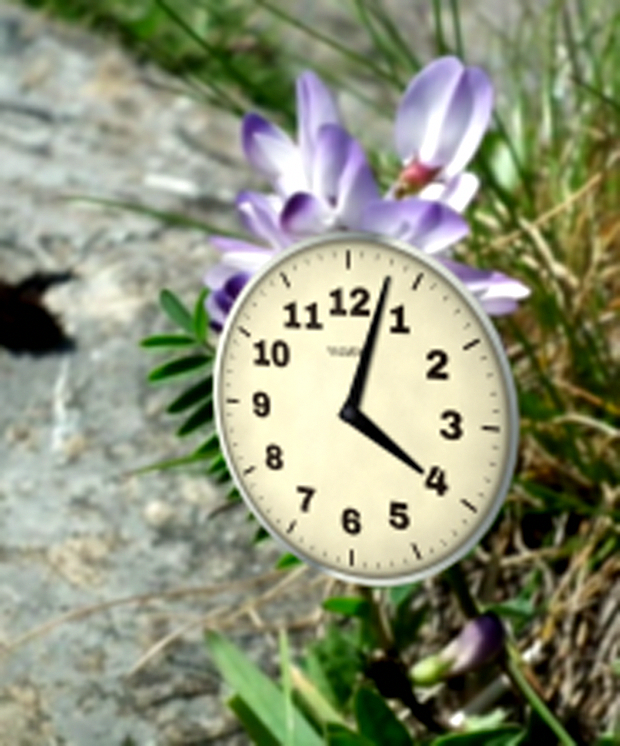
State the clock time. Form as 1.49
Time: 4.03
